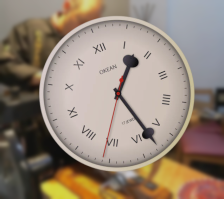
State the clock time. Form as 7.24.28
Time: 1.27.36
